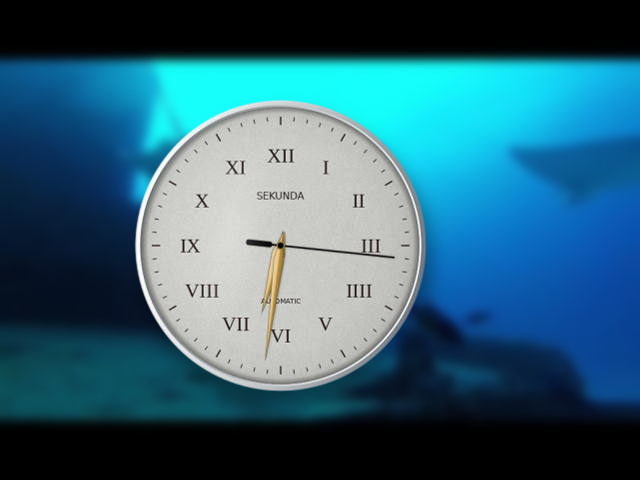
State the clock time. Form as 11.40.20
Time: 6.31.16
